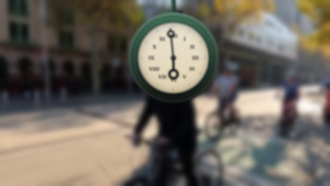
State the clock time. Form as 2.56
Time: 5.59
